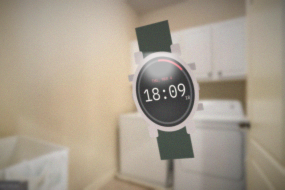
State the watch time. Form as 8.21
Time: 18.09
